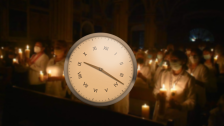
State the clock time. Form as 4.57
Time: 9.18
